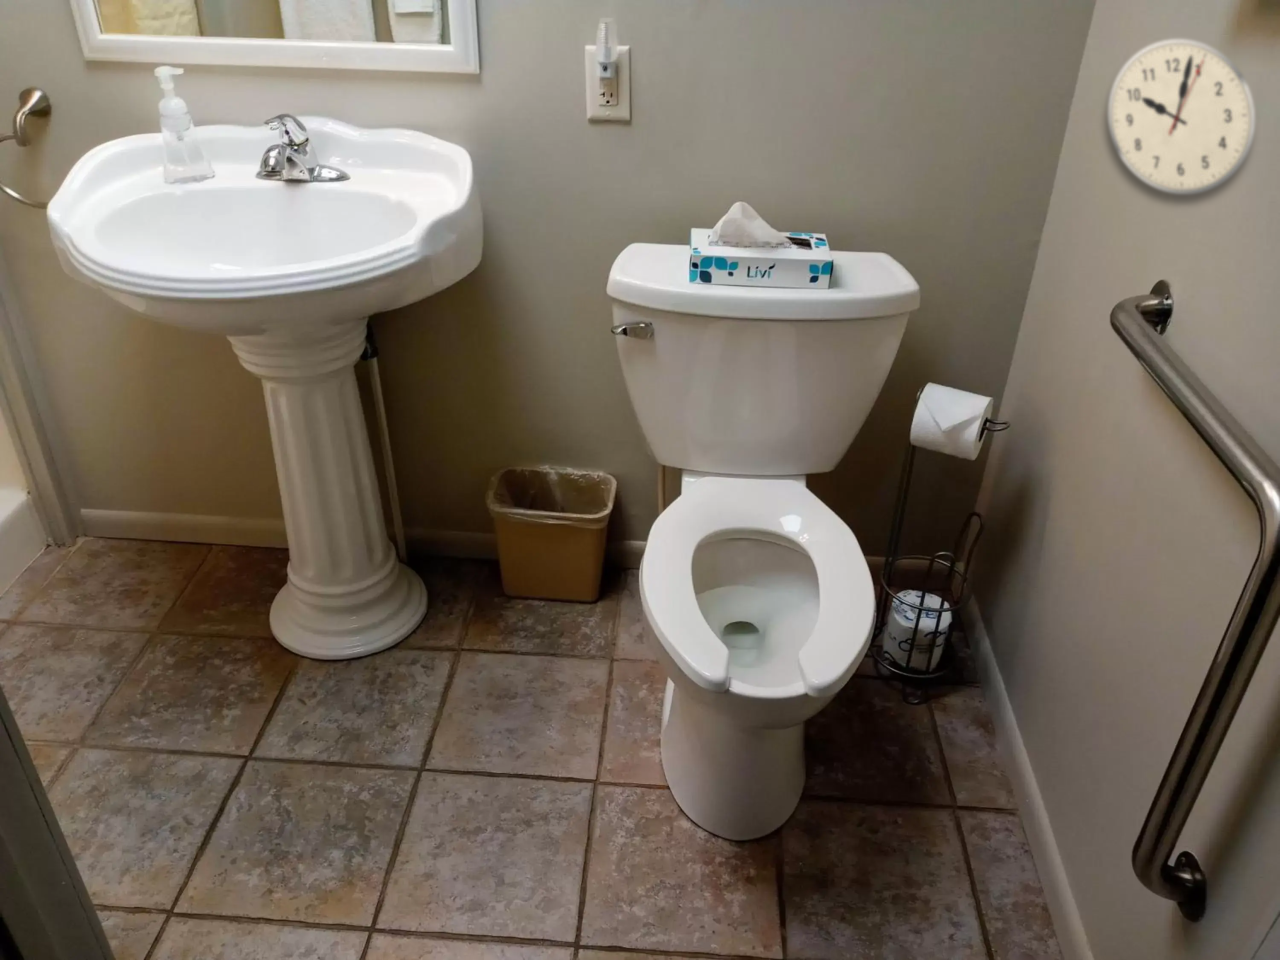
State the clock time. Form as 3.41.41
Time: 10.03.05
